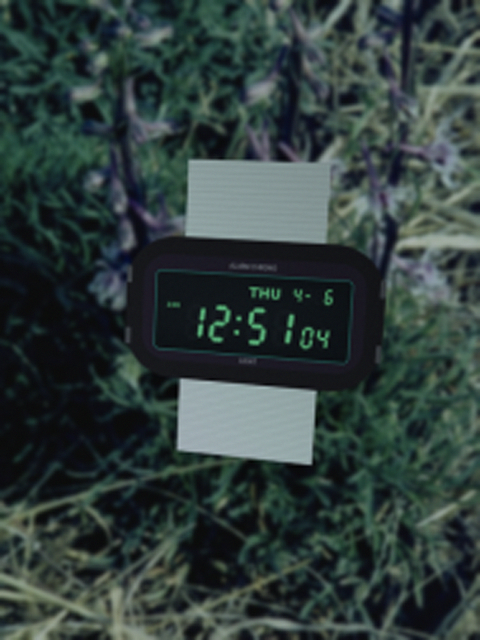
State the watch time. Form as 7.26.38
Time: 12.51.04
